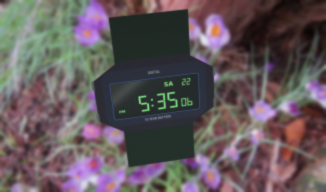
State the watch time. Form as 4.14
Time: 5.35
